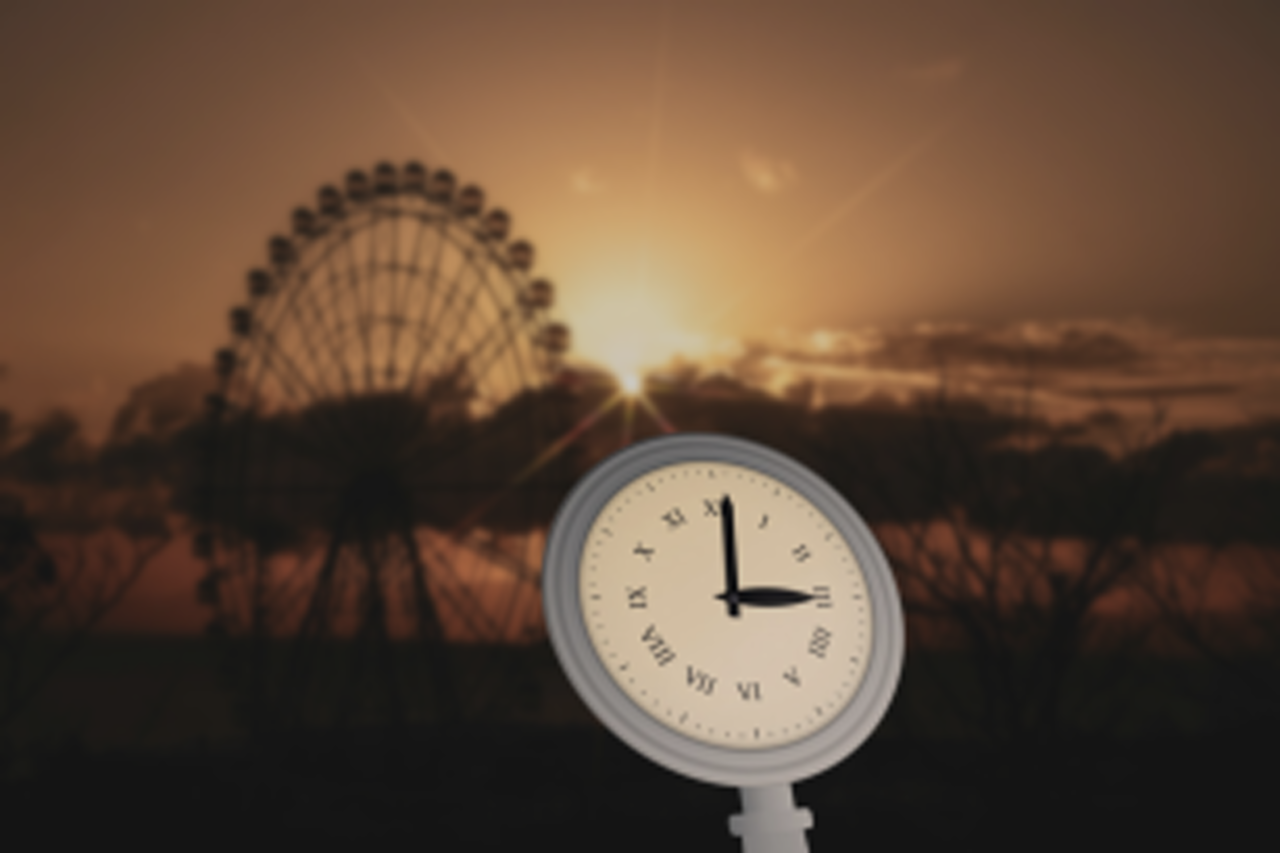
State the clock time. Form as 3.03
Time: 3.01
